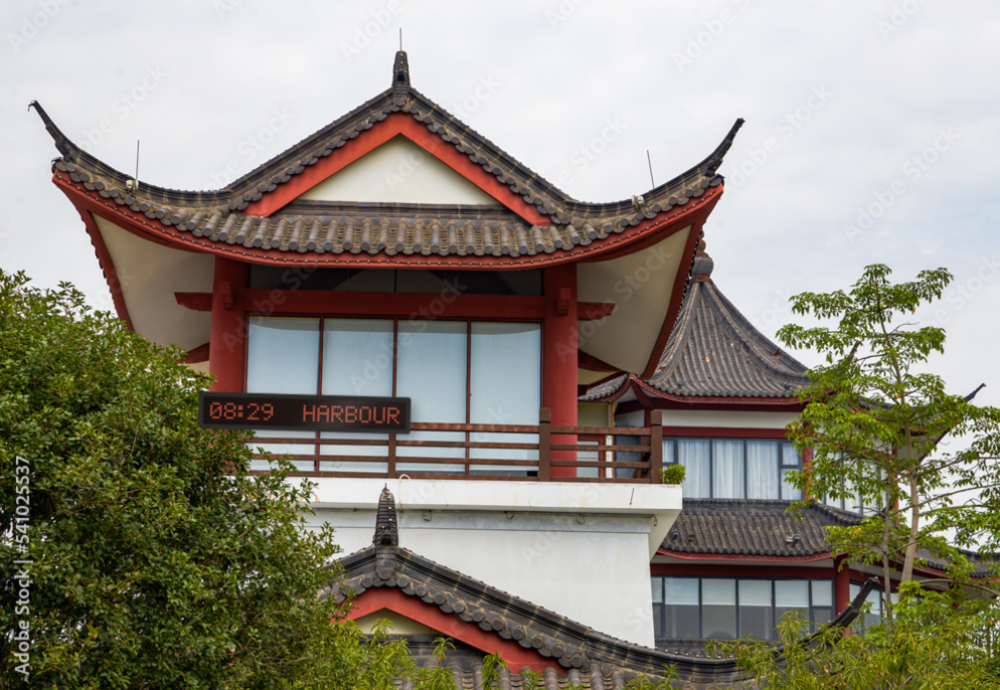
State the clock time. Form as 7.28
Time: 8.29
